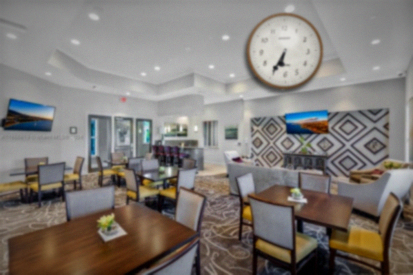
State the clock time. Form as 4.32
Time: 6.35
